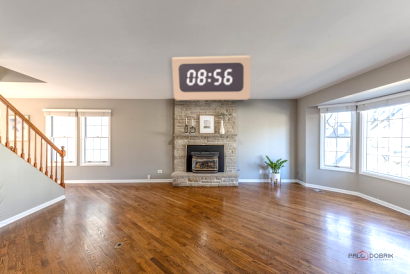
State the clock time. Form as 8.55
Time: 8.56
